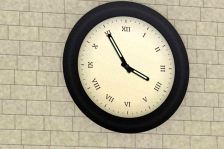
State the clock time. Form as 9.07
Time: 3.55
